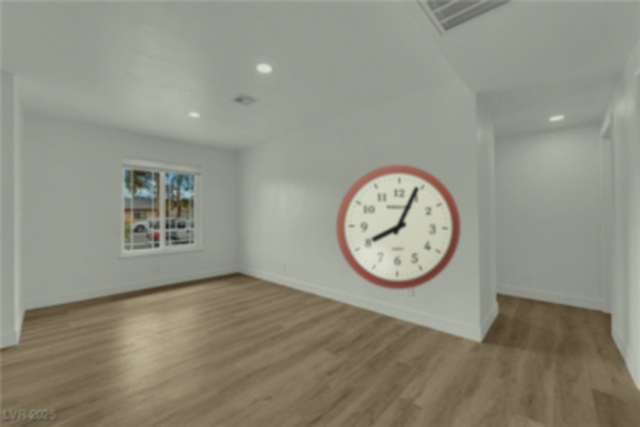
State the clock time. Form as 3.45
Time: 8.04
